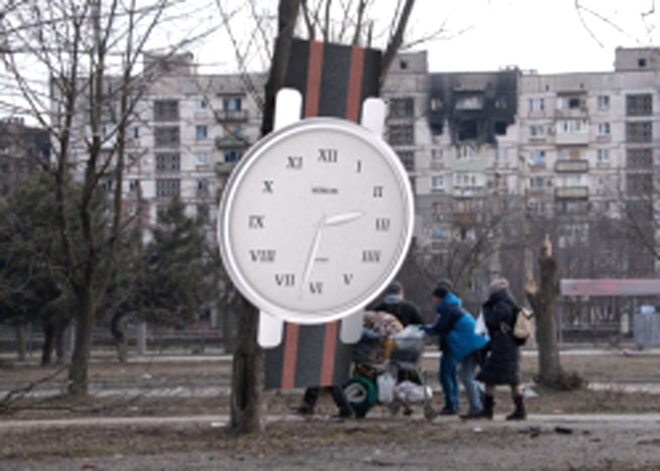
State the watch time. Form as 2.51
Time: 2.32
